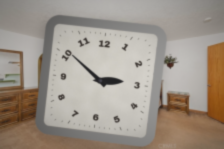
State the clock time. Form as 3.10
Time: 2.51
